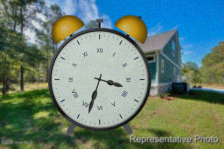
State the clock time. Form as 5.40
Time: 3.33
